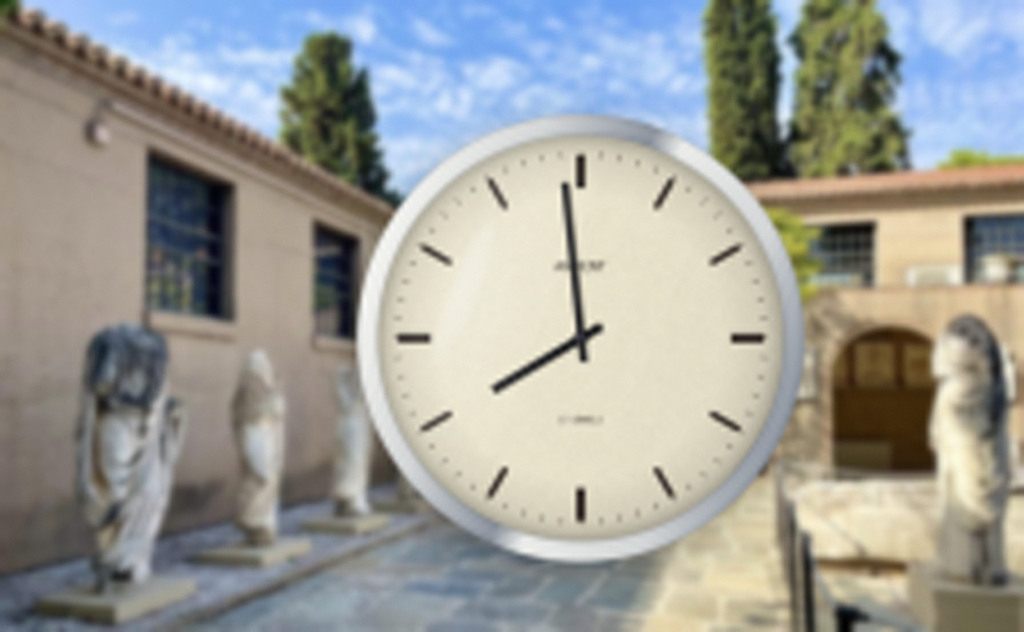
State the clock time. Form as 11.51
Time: 7.59
